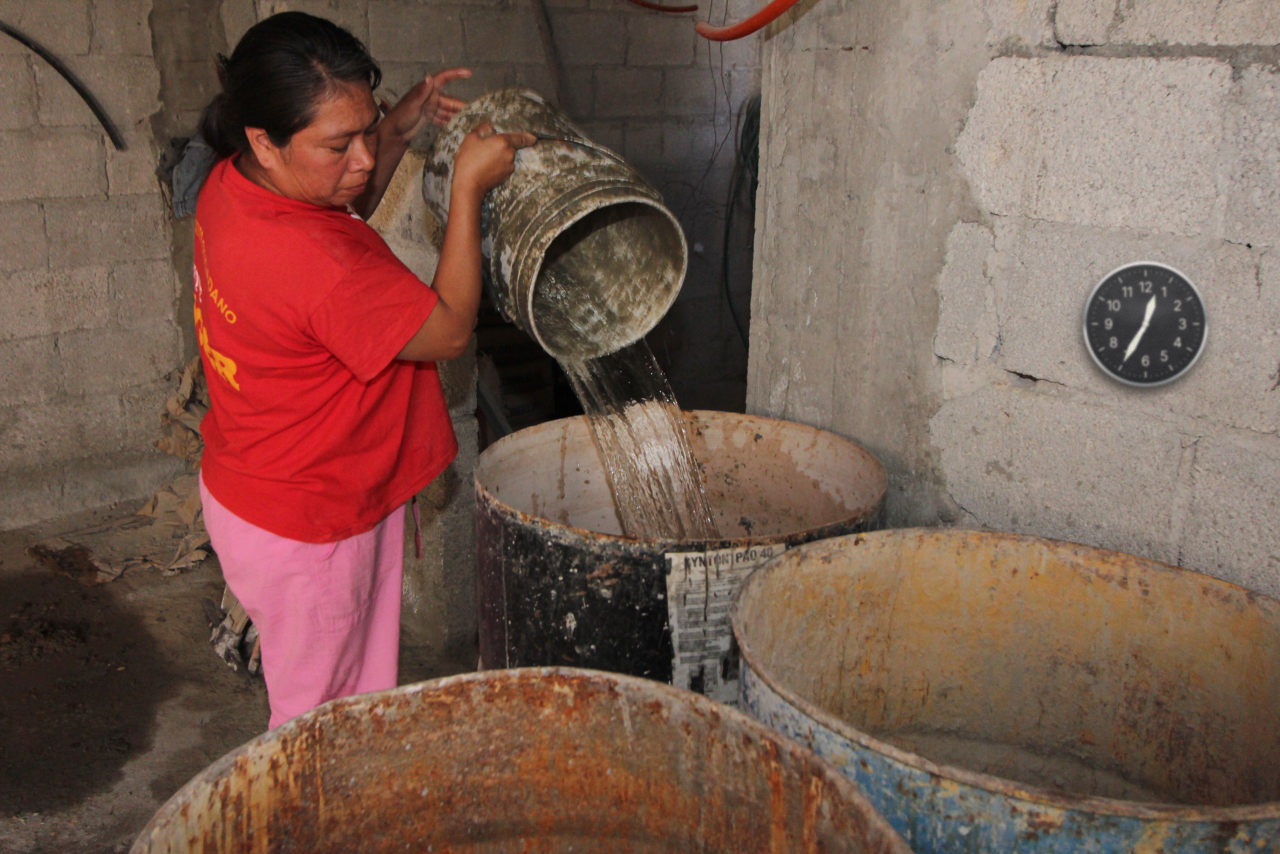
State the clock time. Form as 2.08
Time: 12.35
